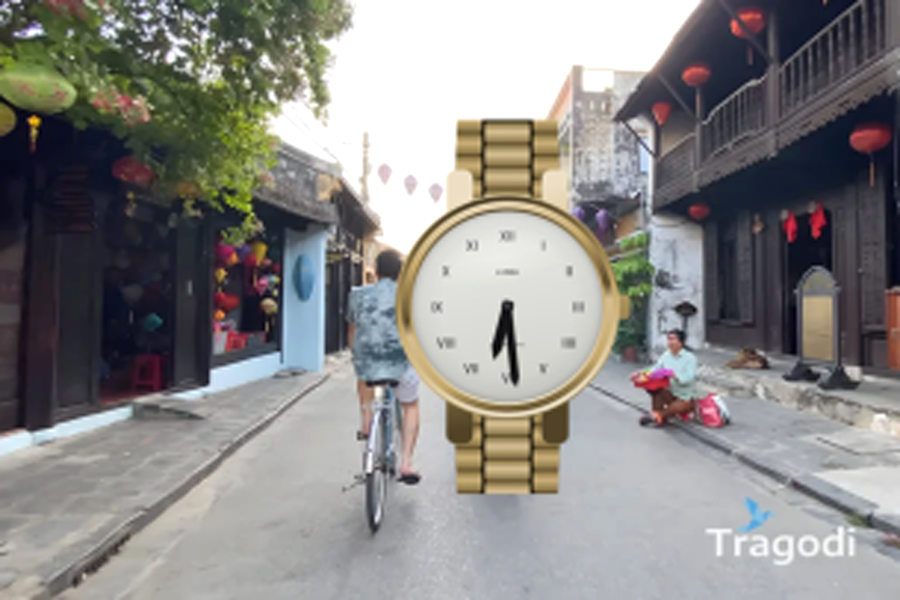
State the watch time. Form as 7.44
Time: 6.29
